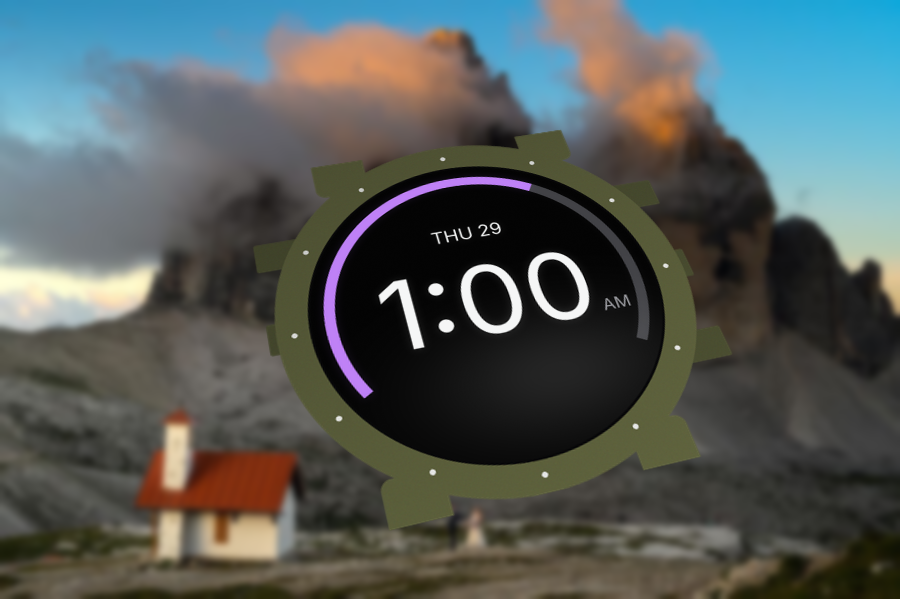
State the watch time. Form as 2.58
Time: 1.00
